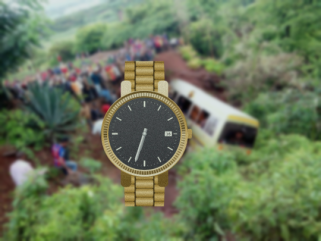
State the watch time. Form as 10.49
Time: 6.33
